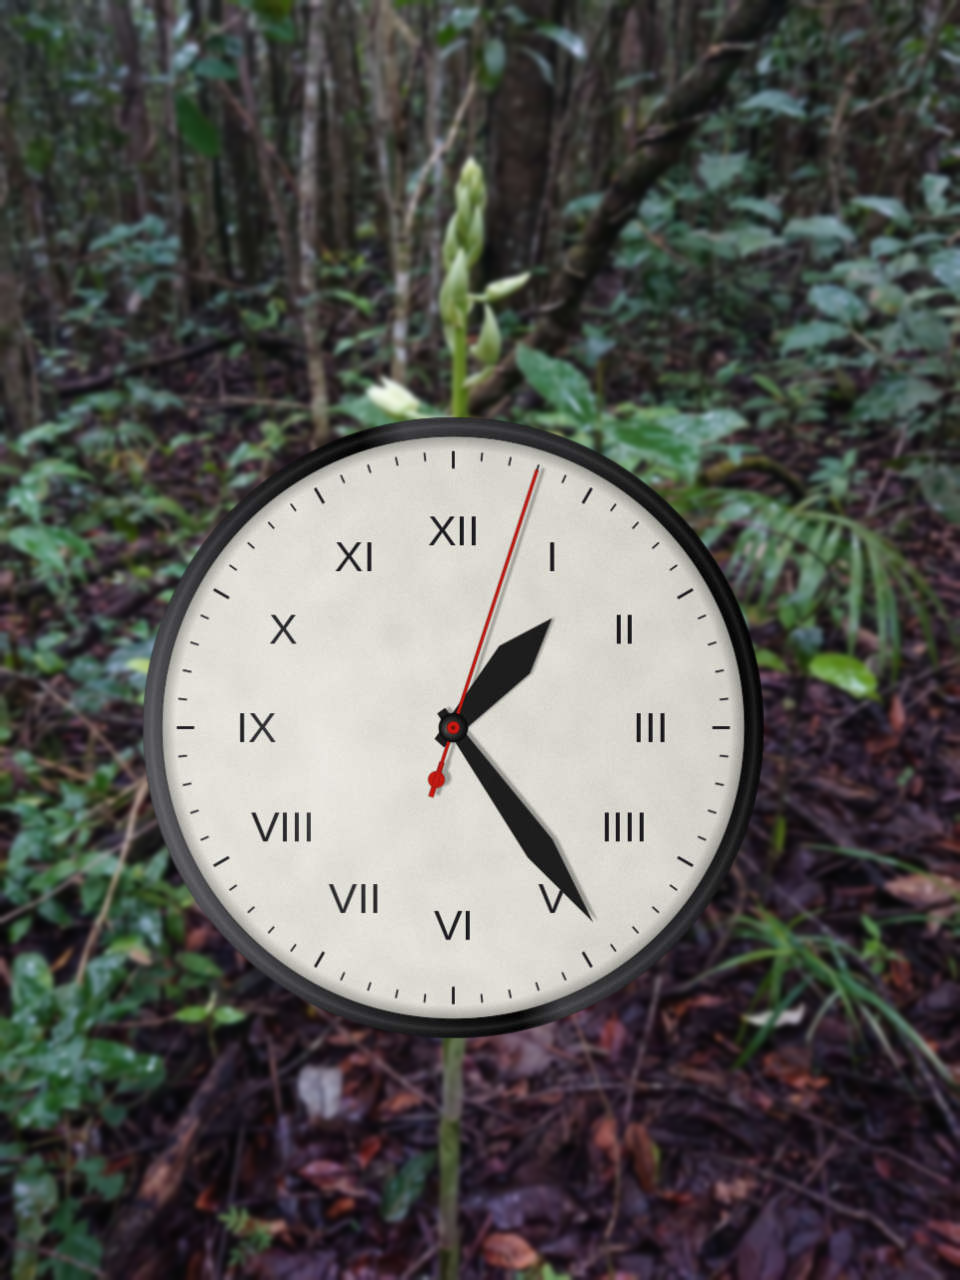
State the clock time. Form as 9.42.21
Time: 1.24.03
